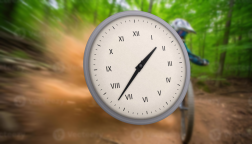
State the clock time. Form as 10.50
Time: 1.37
